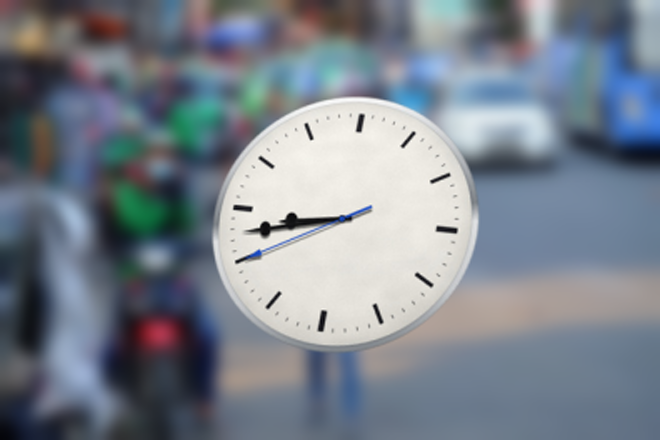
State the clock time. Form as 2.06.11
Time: 8.42.40
